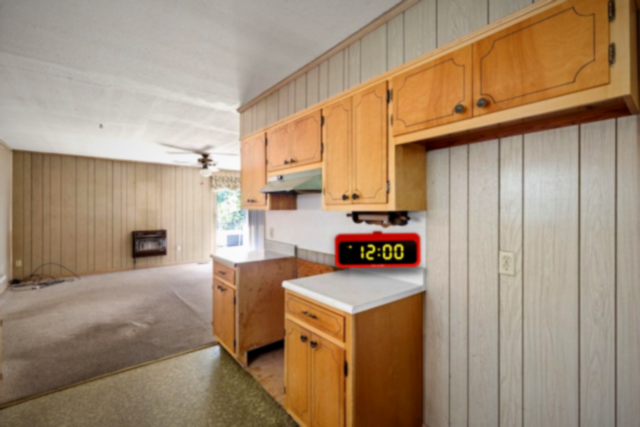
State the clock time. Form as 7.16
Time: 12.00
